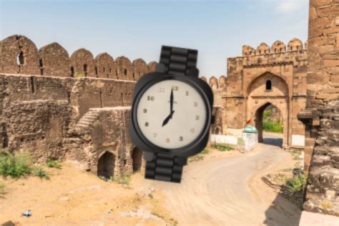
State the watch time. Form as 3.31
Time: 6.59
